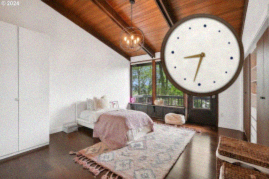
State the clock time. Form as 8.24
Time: 8.32
